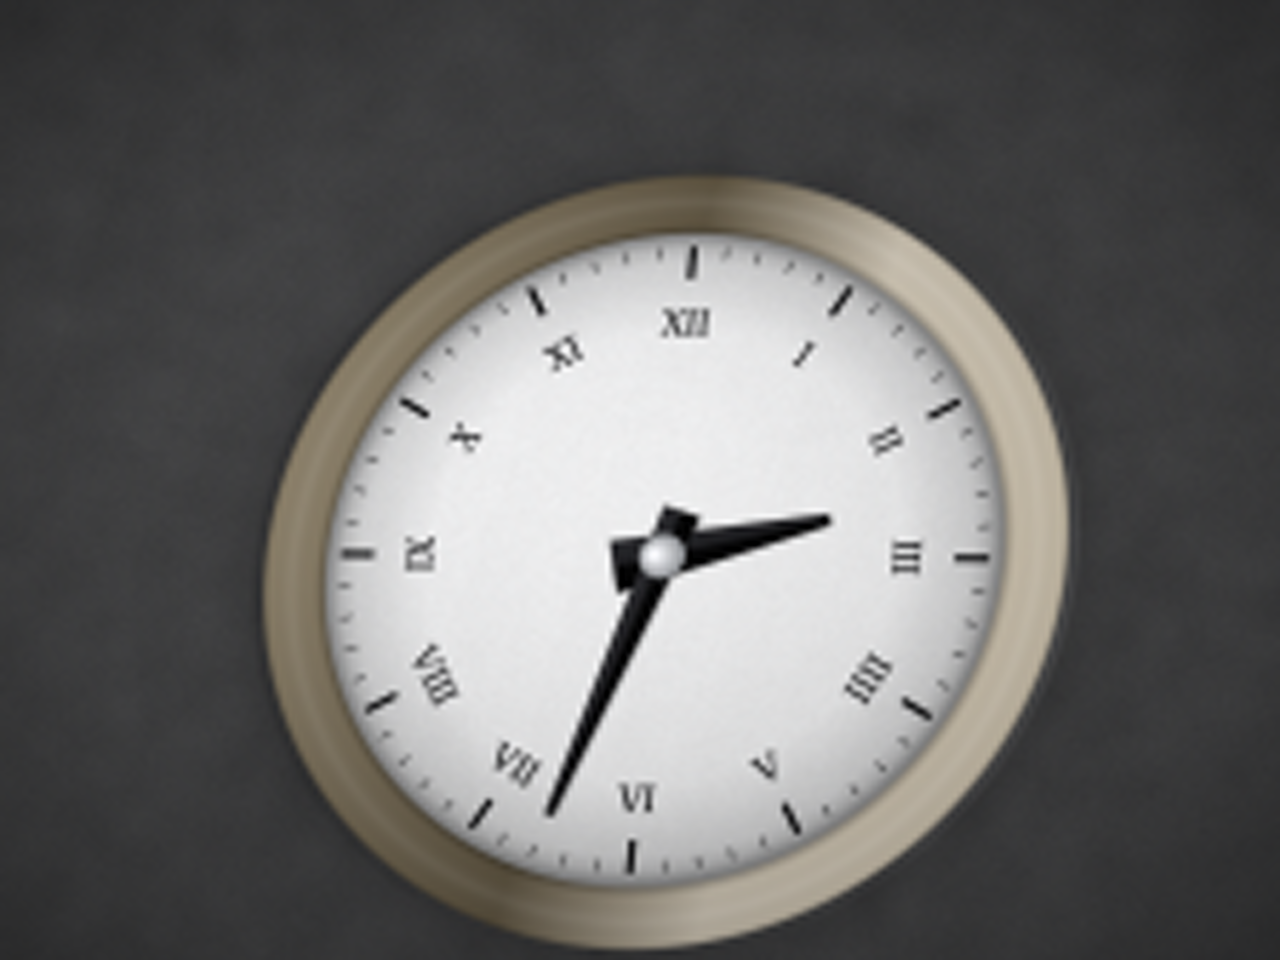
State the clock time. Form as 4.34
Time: 2.33
